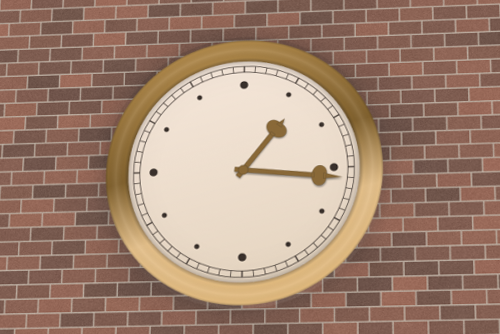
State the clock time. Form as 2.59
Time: 1.16
